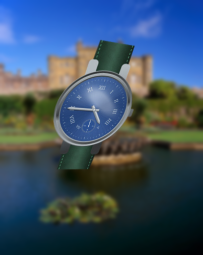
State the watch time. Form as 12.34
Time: 4.45
